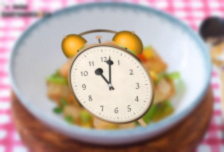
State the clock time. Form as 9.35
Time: 11.02
